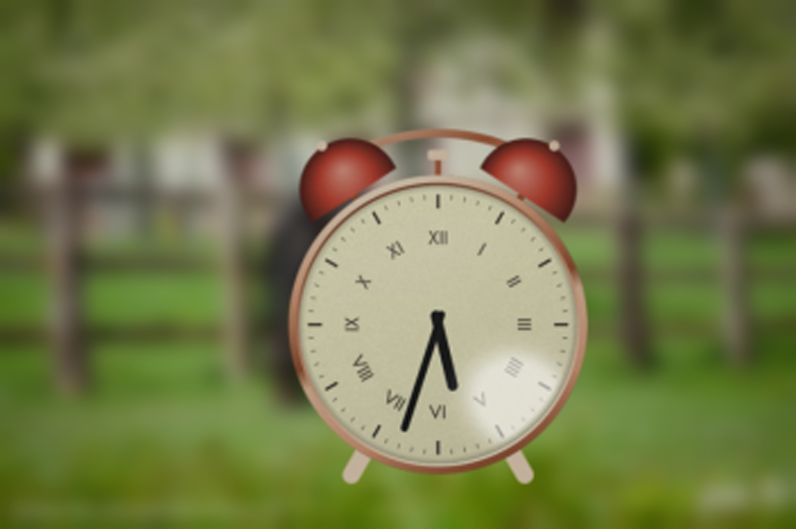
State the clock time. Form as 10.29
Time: 5.33
